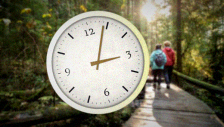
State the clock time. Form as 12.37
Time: 3.04
